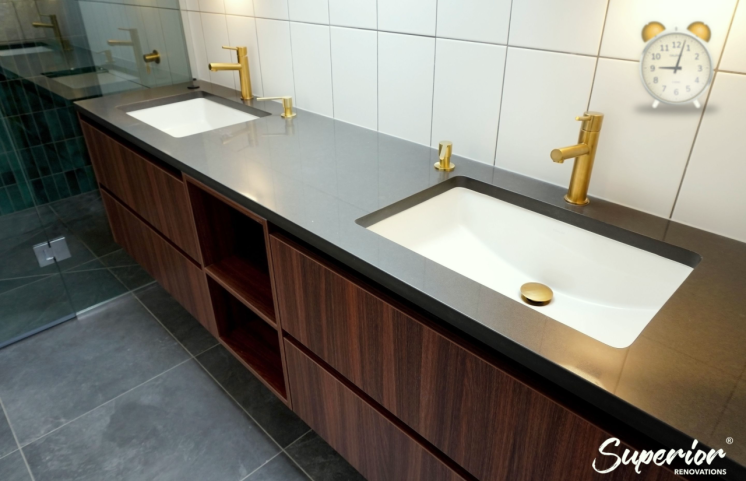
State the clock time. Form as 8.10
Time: 9.03
